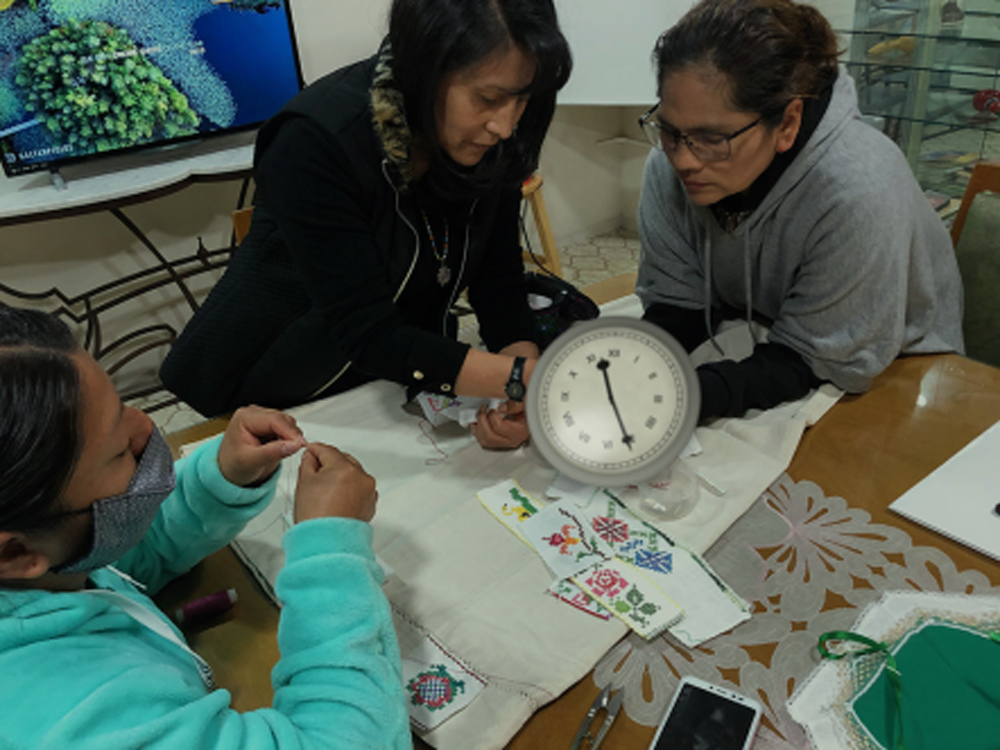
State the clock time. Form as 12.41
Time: 11.26
